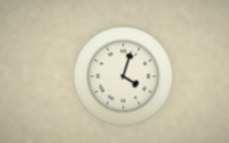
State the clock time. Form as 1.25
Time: 4.03
